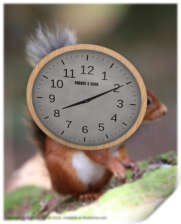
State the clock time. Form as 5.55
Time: 8.10
